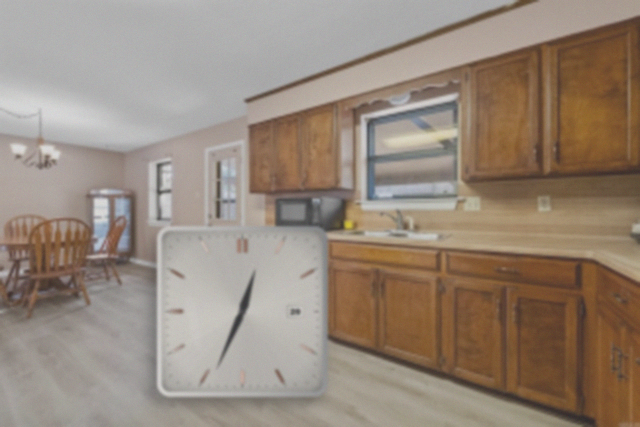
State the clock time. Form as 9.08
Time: 12.34
